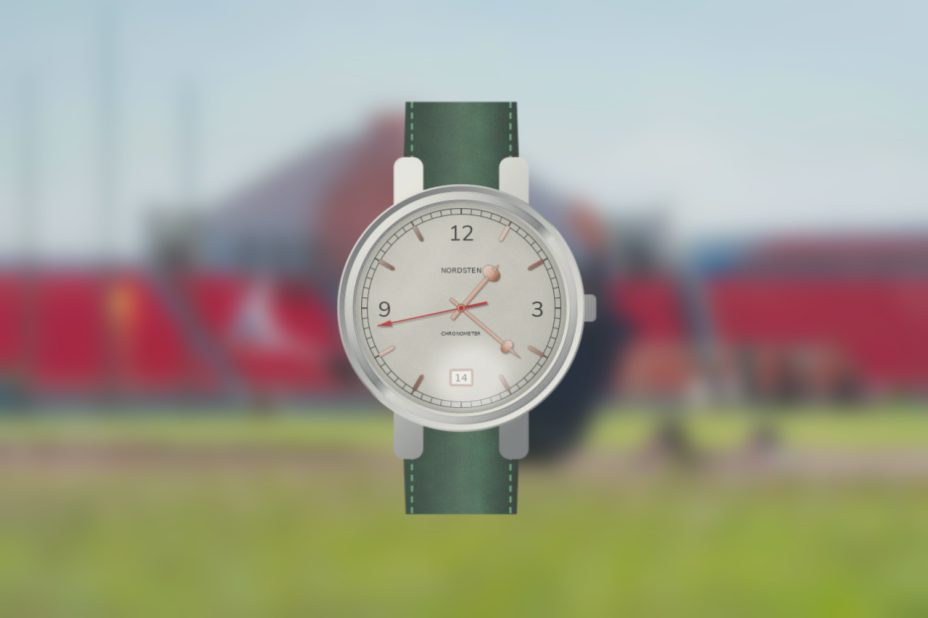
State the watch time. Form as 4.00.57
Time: 1.21.43
